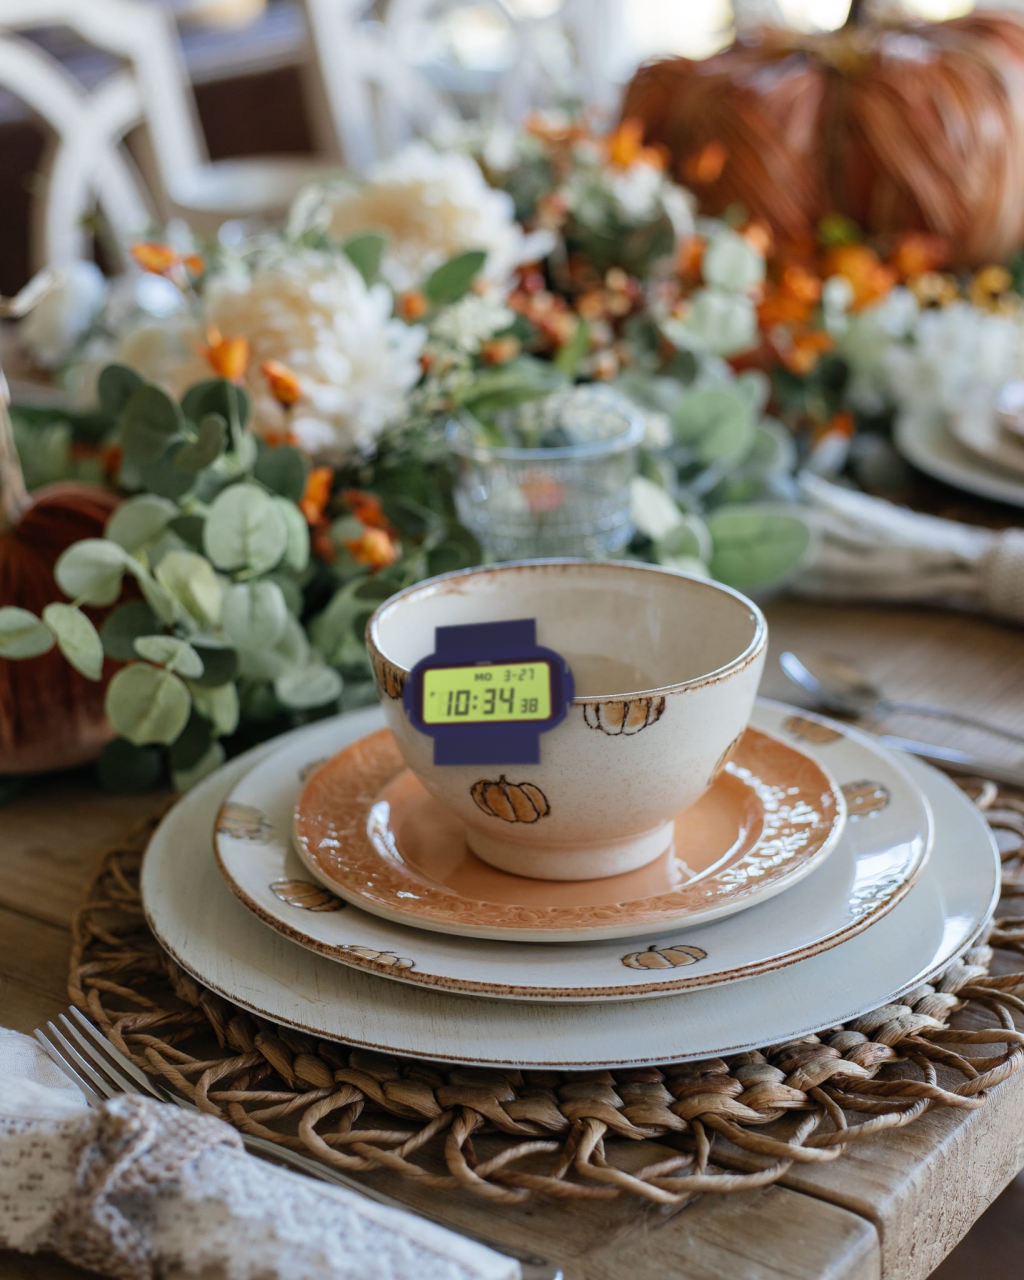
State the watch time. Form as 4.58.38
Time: 10.34.38
